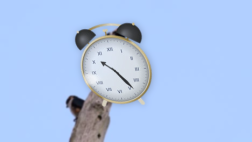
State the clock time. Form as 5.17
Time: 10.24
